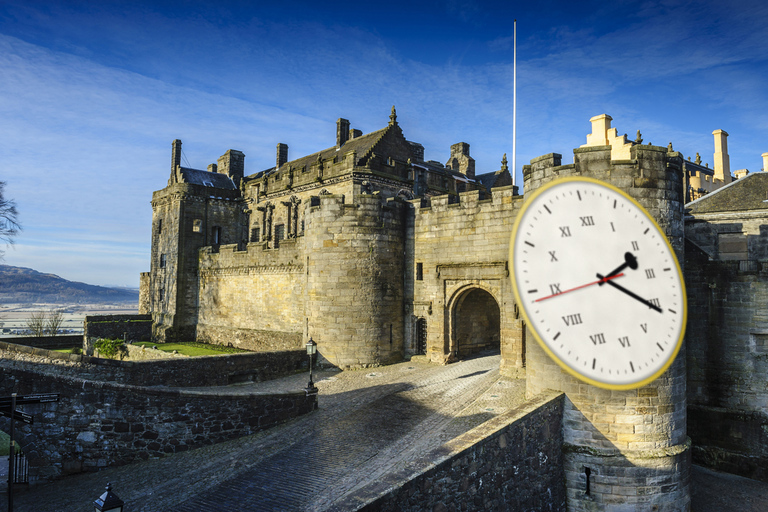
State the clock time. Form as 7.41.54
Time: 2.20.44
